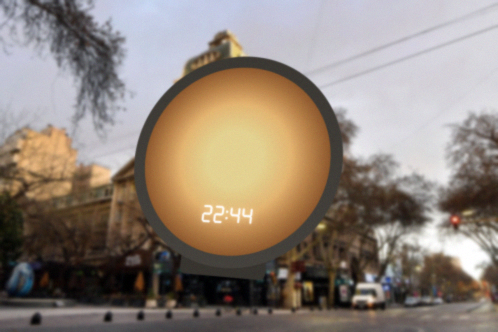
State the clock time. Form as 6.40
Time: 22.44
